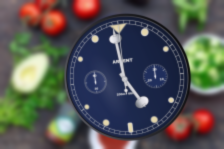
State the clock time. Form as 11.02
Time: 4.59
